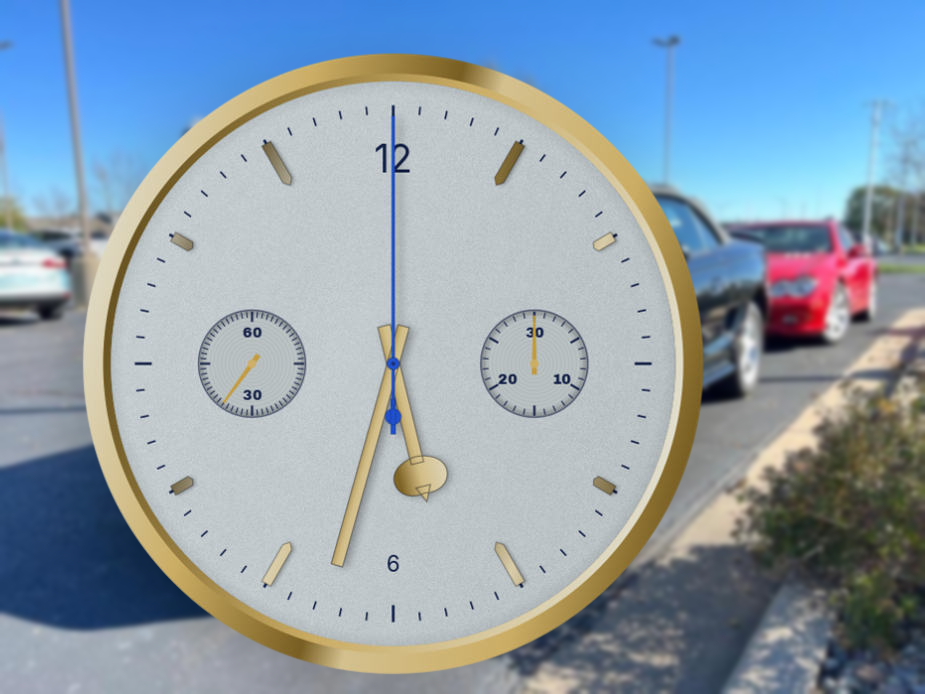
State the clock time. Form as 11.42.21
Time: 5.32.36
